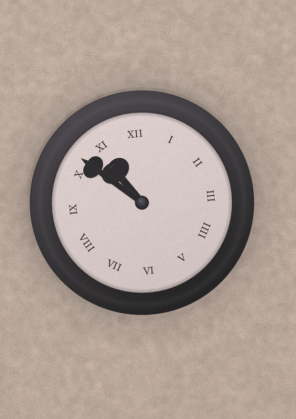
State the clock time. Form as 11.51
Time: 10.52
